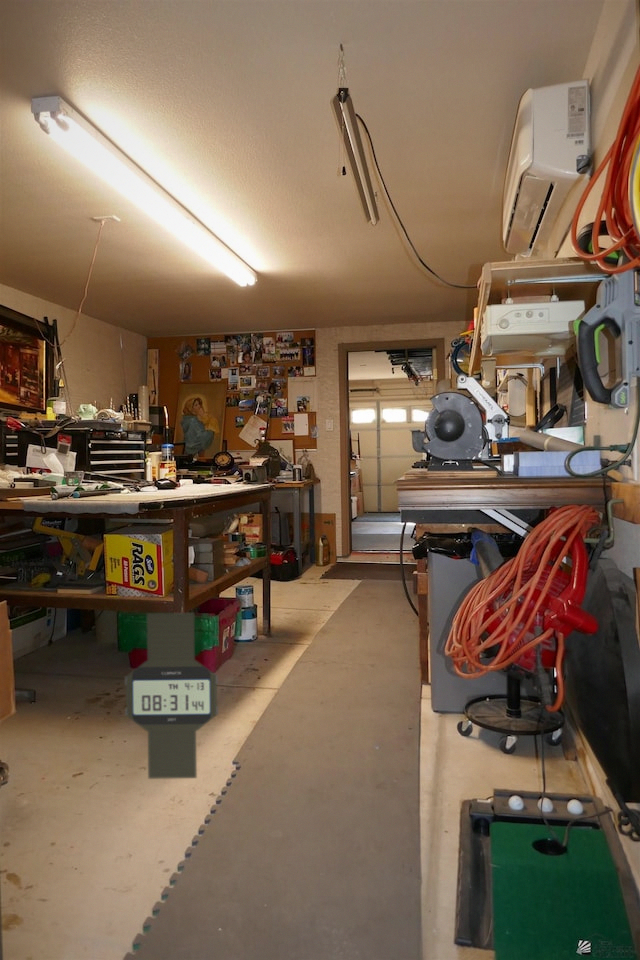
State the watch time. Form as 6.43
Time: 8.31
